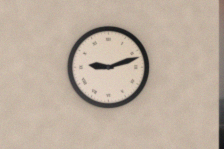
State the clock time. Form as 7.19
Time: 9.12
